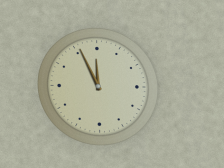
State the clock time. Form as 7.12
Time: 11.56
